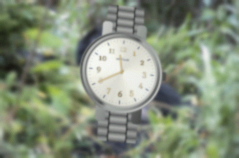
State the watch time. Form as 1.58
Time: 11.40
